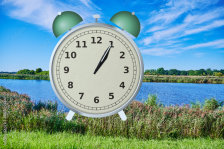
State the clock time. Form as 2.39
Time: 1.05
